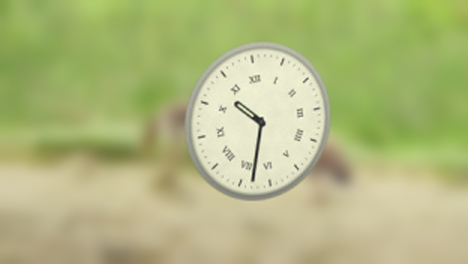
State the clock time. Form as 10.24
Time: 10.33
